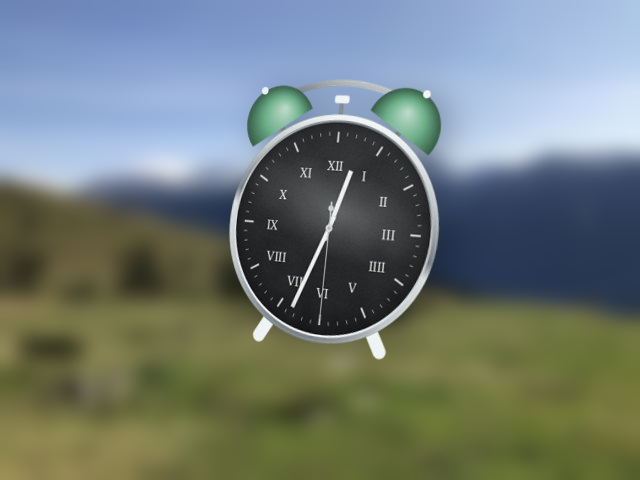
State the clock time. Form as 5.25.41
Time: 12.33.30
